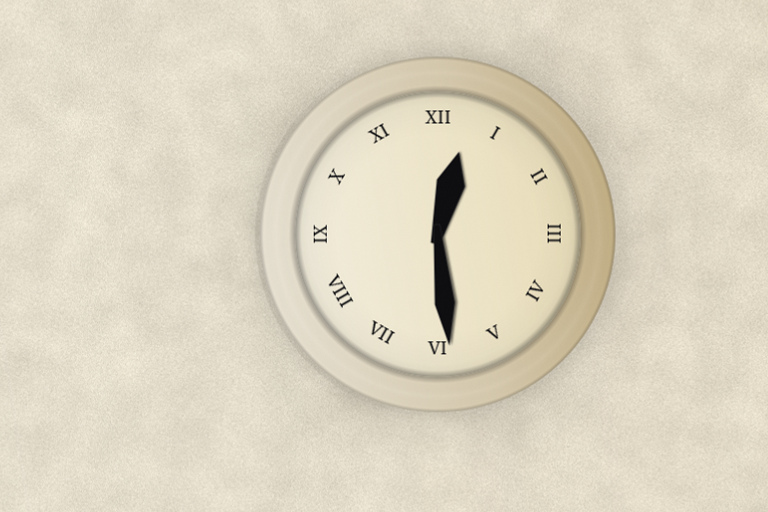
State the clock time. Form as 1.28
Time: 12.29
